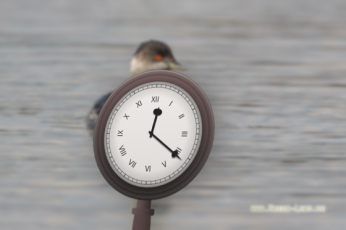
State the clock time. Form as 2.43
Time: 12.21
